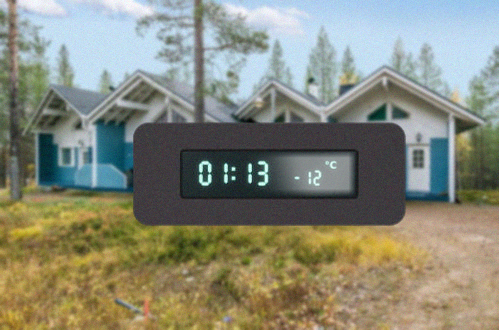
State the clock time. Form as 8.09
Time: 1.13
